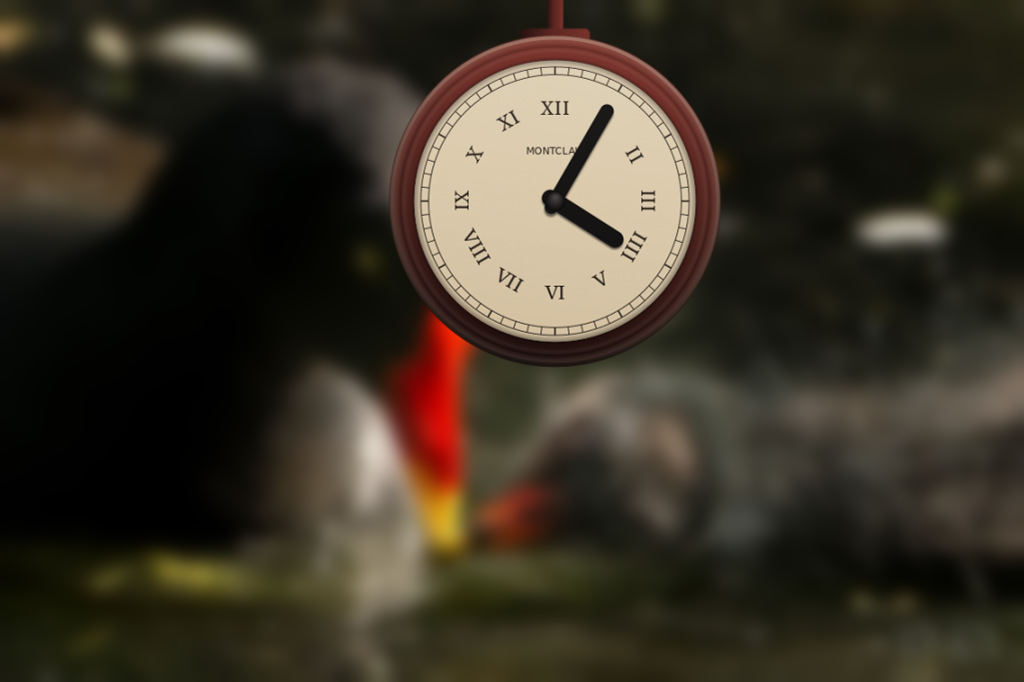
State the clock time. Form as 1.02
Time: 4.05
